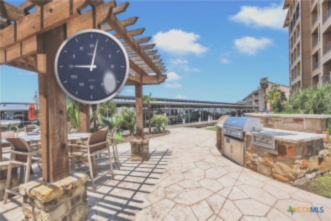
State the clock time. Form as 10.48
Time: 9.02
